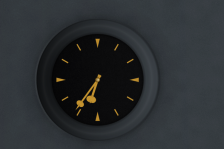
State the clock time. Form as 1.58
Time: 6.36
